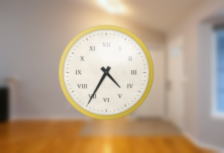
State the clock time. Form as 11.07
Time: 4.35
